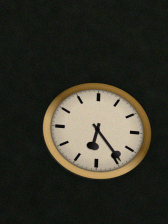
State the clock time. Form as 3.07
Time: 6.24
